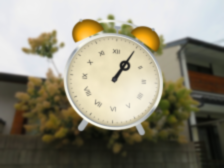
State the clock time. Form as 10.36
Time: 1.05
